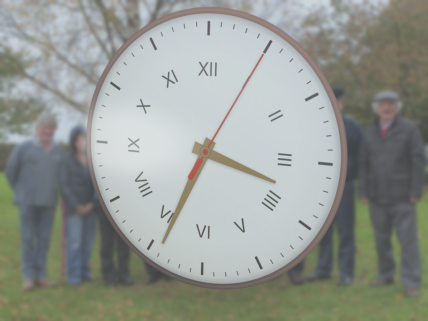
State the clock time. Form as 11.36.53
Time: 3.34.05
